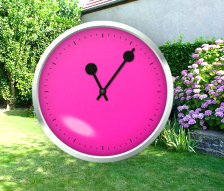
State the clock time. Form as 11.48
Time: 11.06
